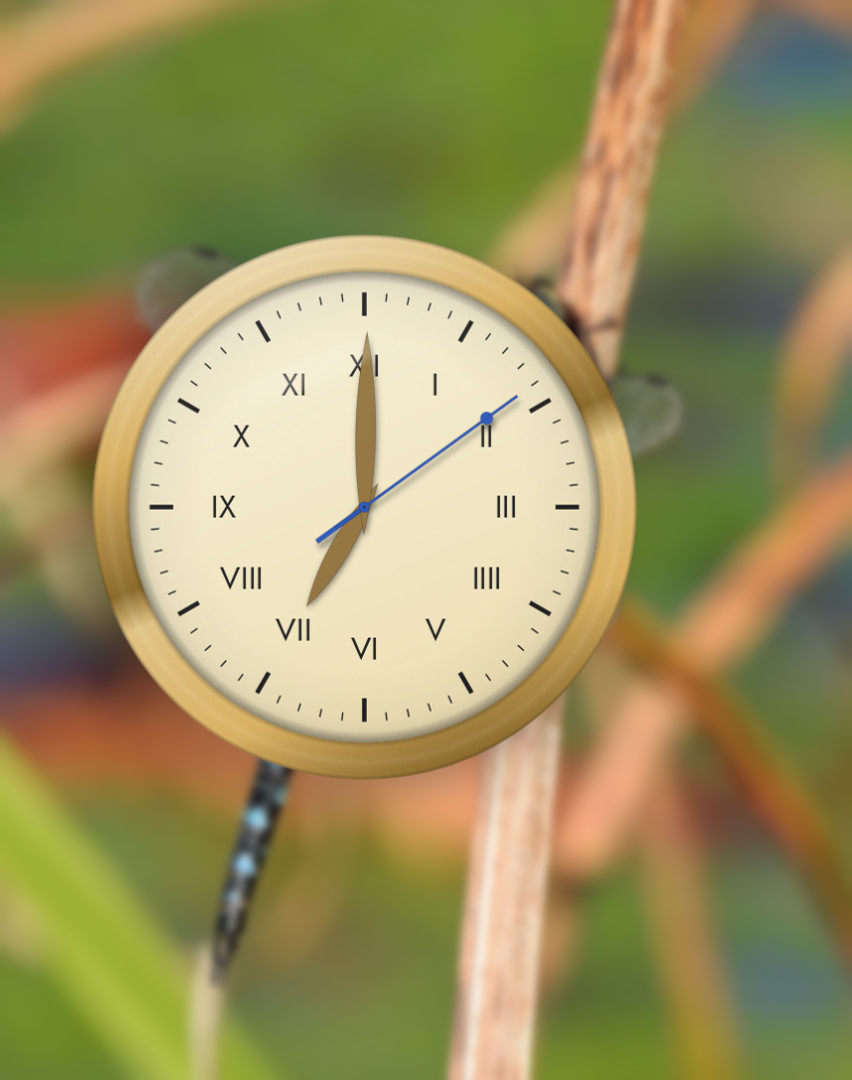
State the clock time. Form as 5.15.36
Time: 7.00.09
